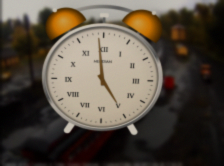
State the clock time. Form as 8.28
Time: 4.59
